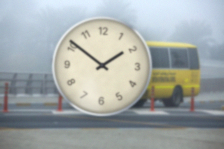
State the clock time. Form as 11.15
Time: 1.51
